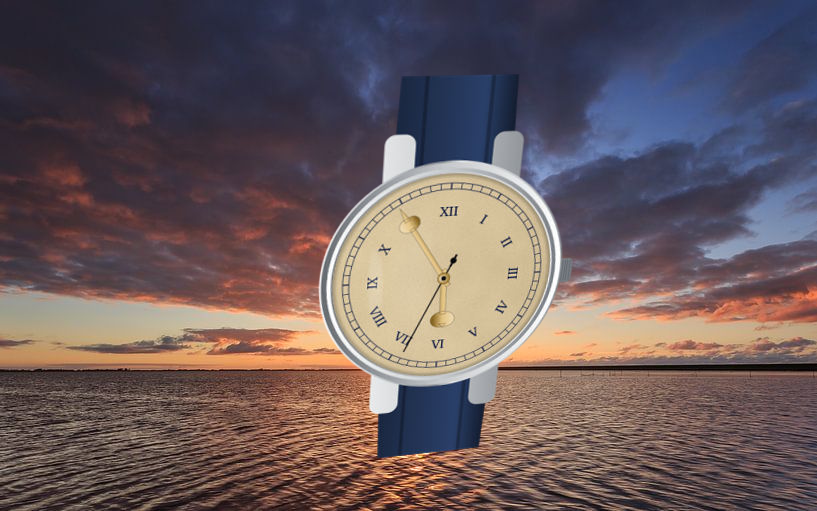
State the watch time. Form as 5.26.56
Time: 5.54.34
